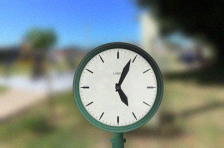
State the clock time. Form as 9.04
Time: 5.04
